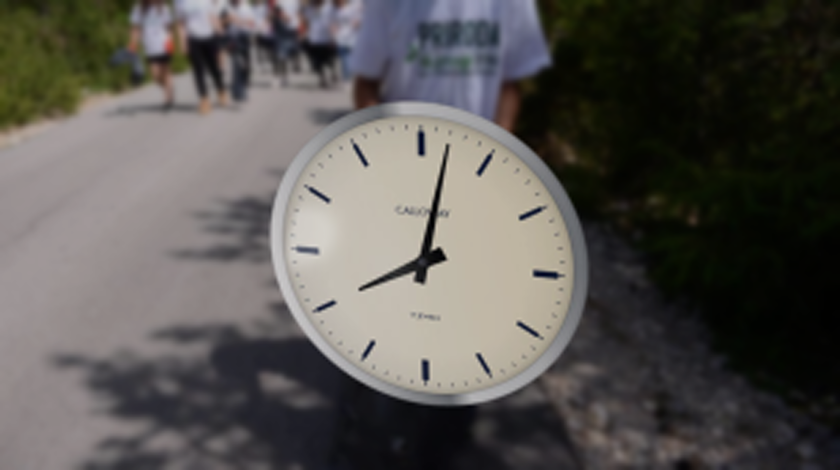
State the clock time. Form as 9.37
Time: 8.02
